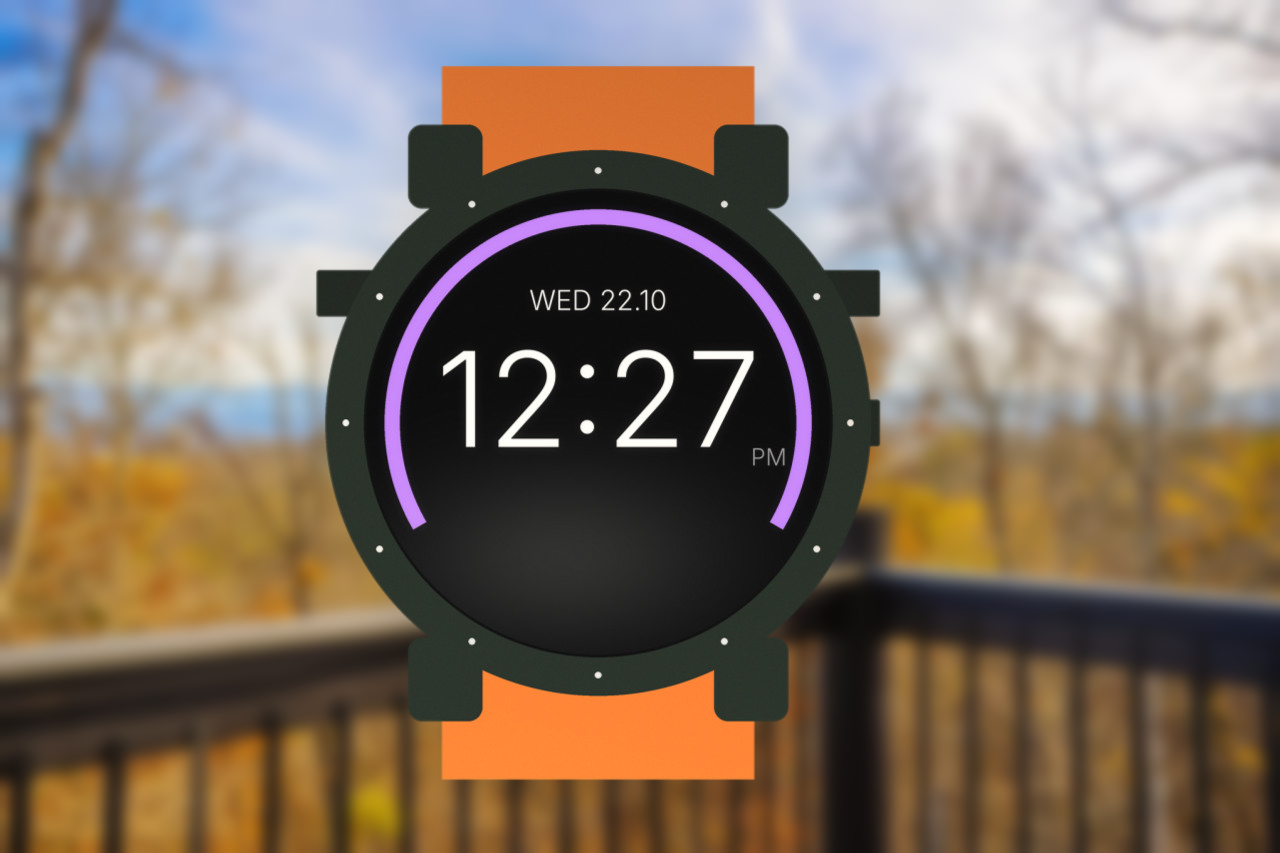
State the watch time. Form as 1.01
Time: 12.27
